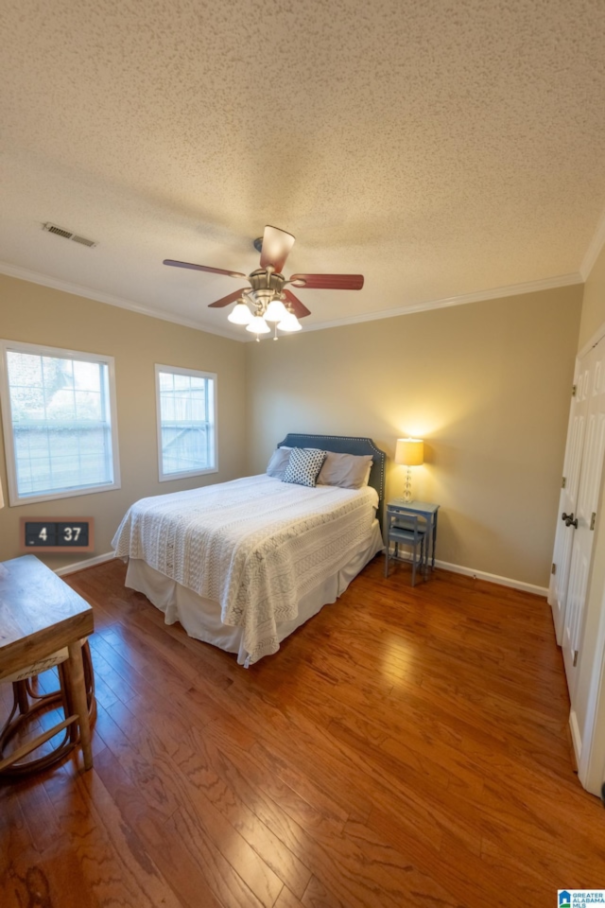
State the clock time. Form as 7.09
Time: 4.37
